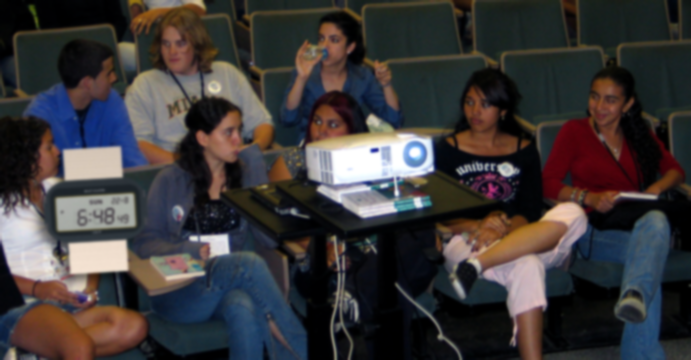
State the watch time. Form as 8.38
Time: 6.48
